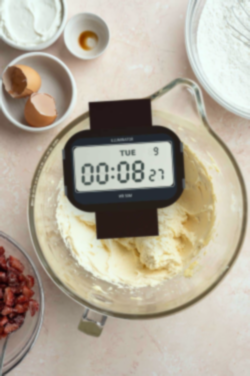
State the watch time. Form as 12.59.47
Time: 0.08.27
